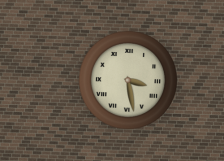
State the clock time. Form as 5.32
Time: 3.28
